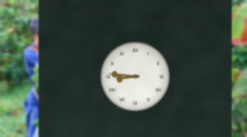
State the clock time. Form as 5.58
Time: 8.46
